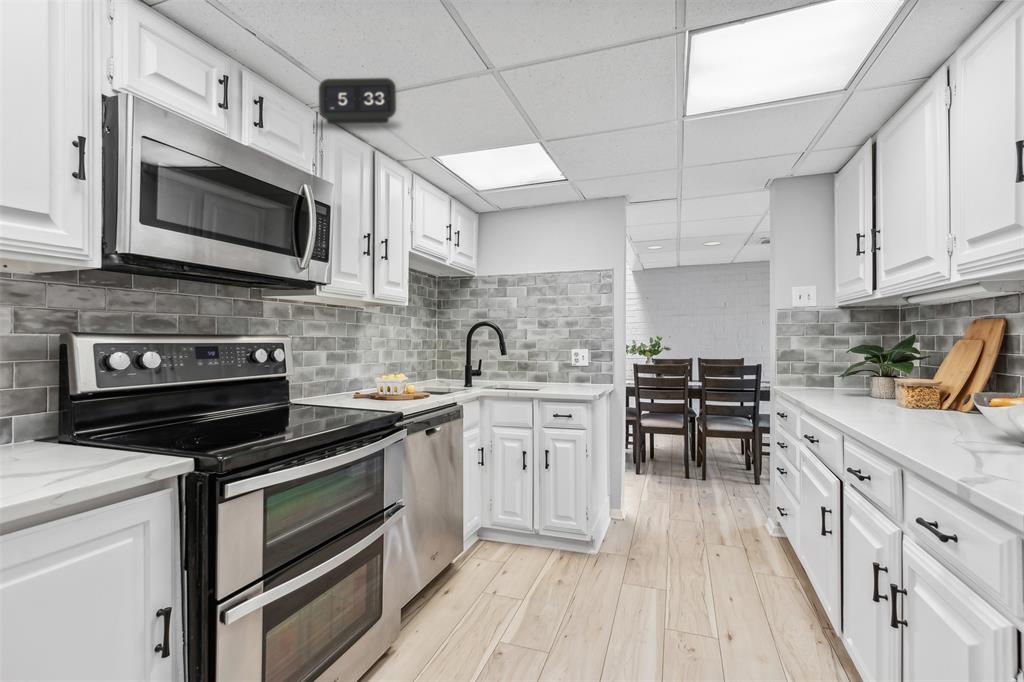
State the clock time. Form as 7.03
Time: 5.33
